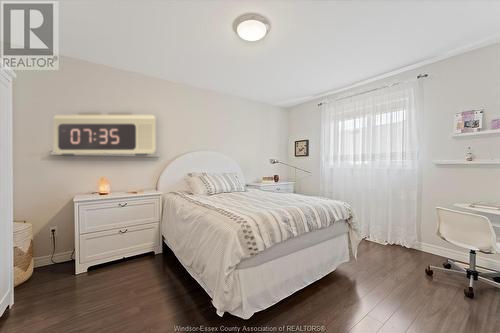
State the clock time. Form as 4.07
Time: 7.35
